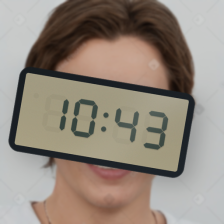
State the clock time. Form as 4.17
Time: 10.43
